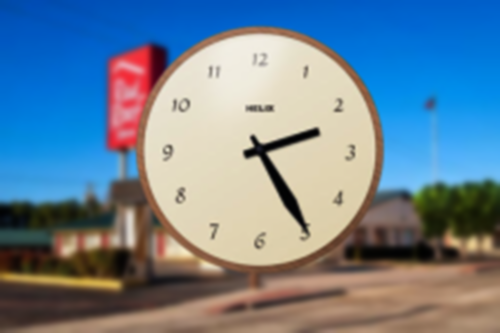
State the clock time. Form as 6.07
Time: 2.25
